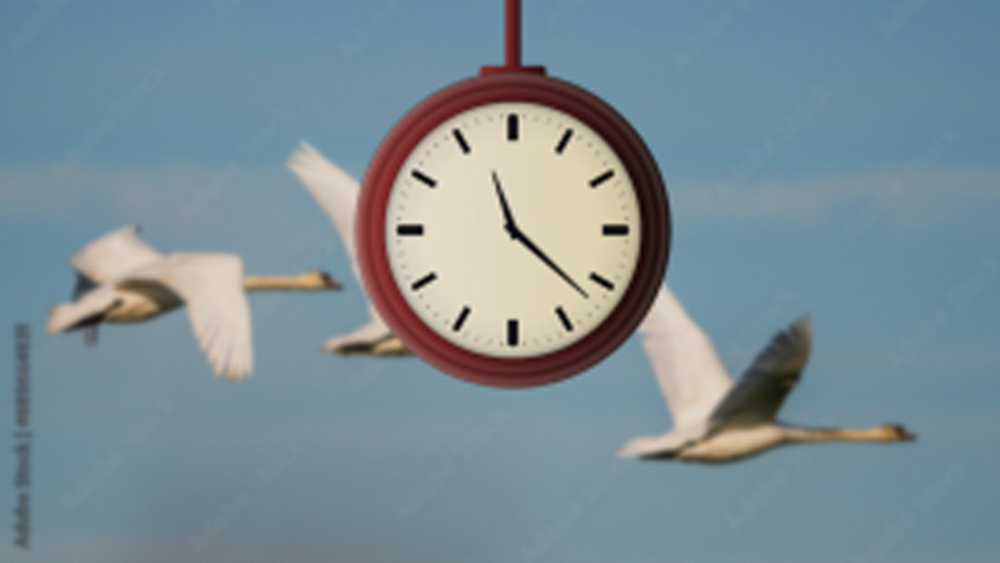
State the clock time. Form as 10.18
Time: 11.22
